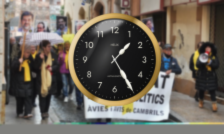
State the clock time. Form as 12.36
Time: 1.25
